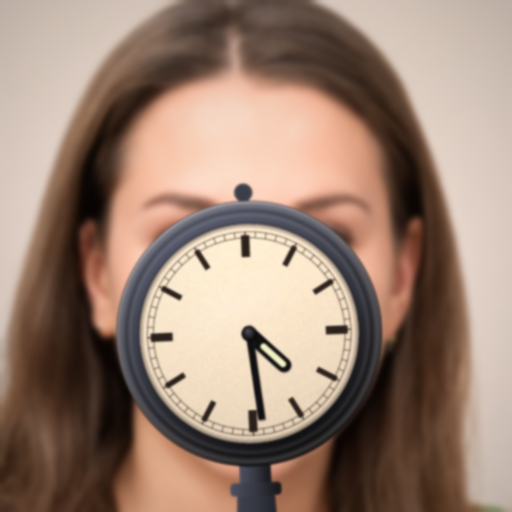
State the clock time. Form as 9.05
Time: 4.29
